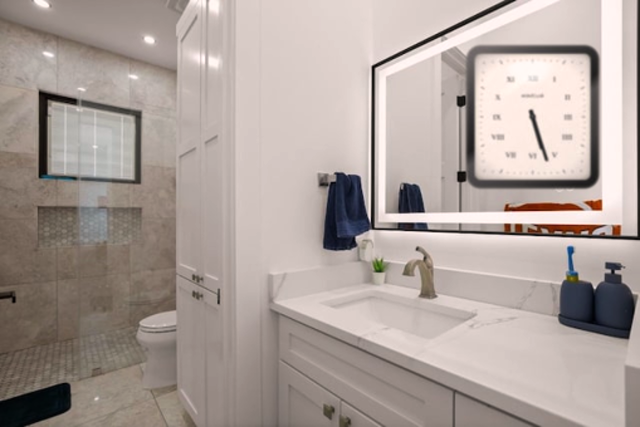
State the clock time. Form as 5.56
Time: 5.27
